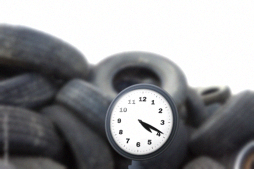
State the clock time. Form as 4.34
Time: 4.19
